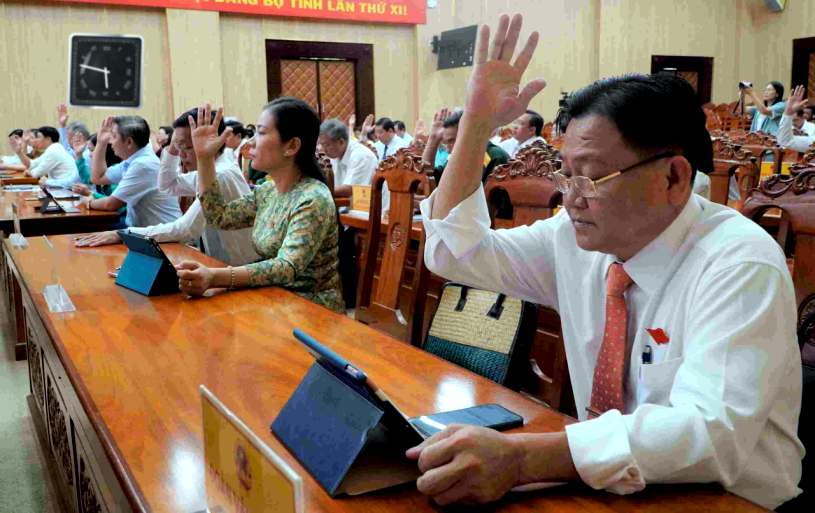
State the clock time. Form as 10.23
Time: 5.47
